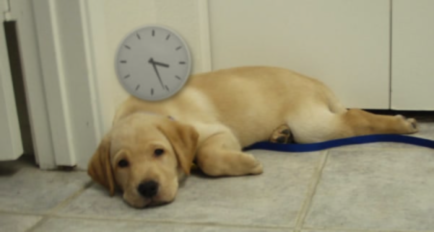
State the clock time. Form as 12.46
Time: 3.26
